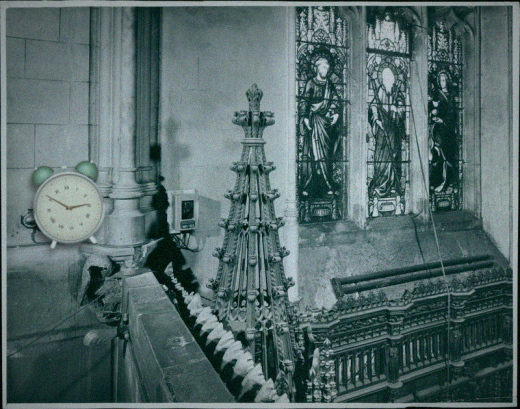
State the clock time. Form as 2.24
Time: 2.51
